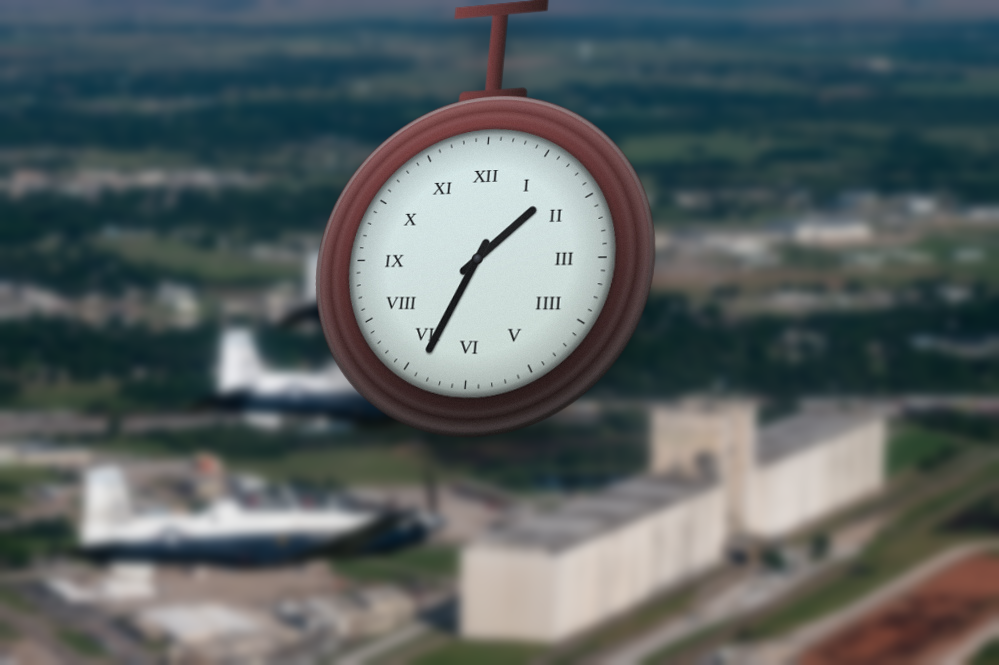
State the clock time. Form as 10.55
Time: 1.34
